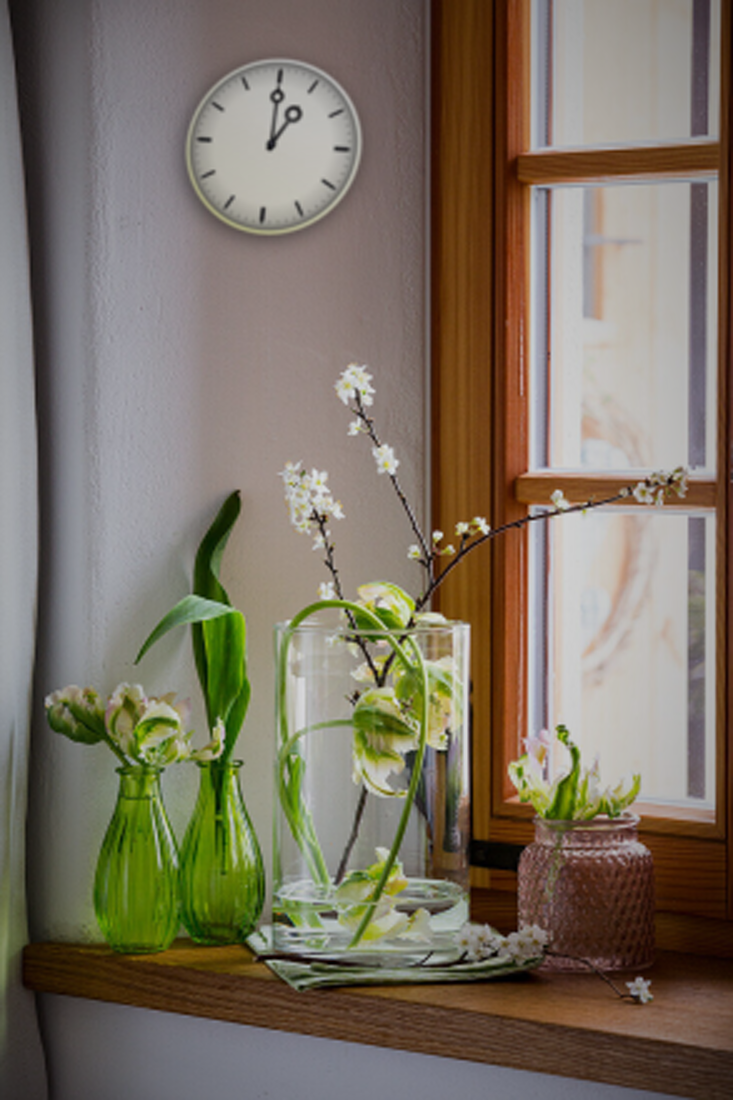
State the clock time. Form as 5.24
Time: 1.00
